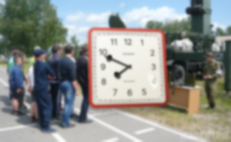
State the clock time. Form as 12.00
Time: 7.49
